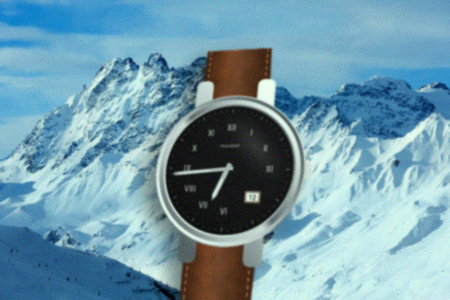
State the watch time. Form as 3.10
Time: 6.44
